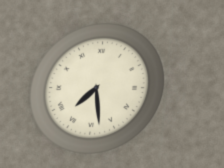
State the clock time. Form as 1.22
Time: 7.28
